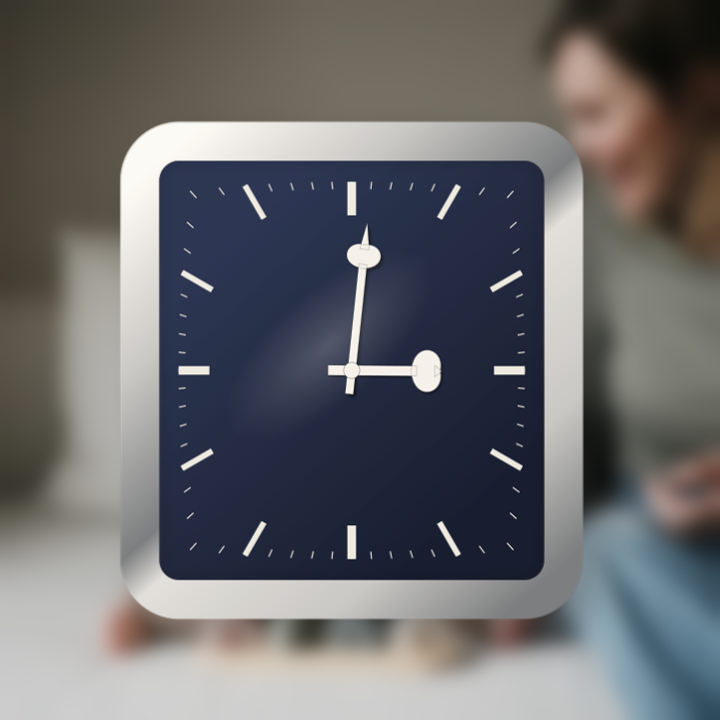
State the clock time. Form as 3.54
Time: 3.01
